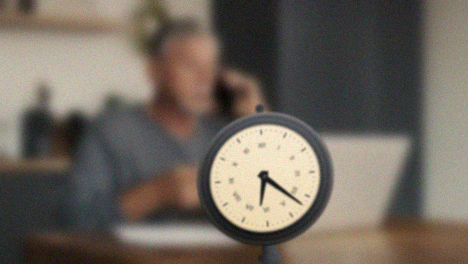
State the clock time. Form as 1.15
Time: 6.22
